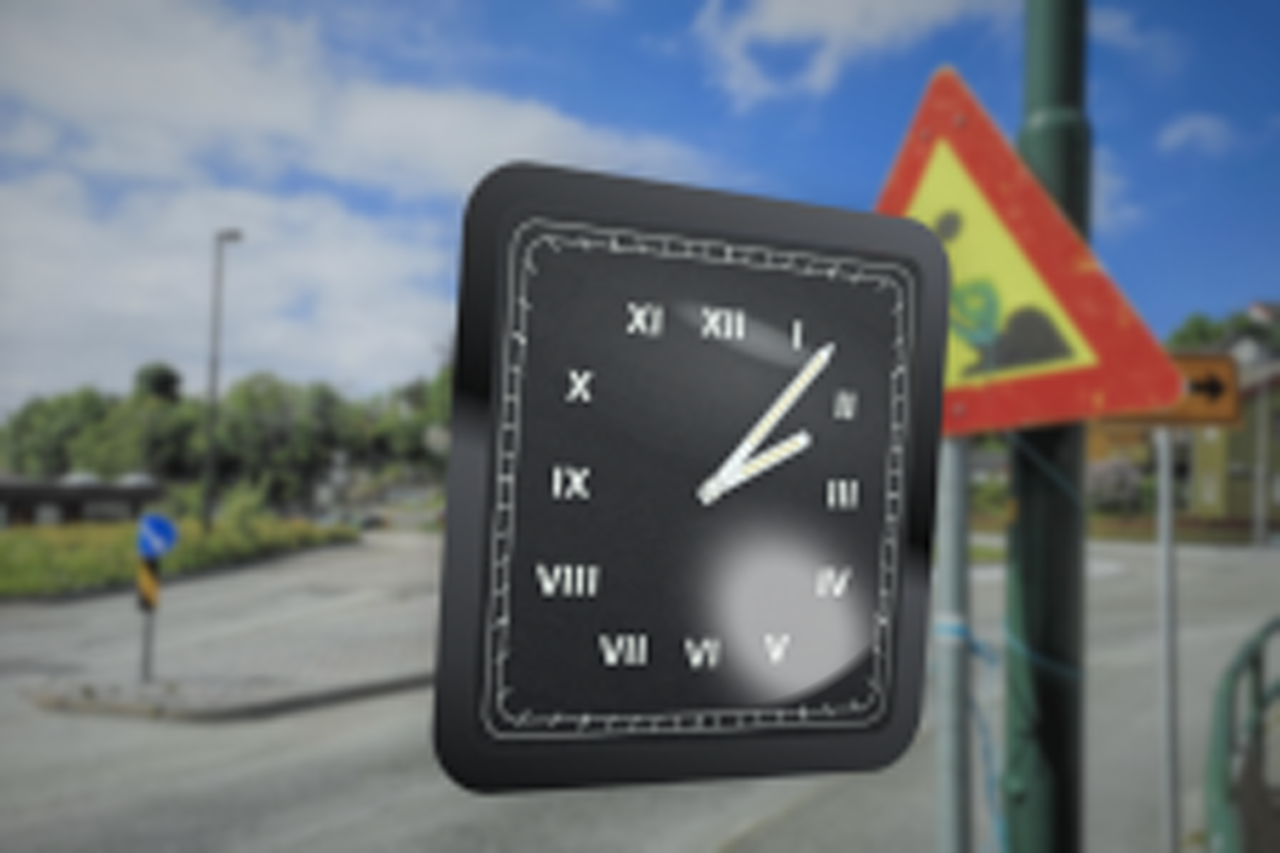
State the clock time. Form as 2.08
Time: 2.07
